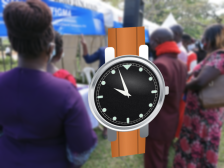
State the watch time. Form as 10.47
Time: 9.57
